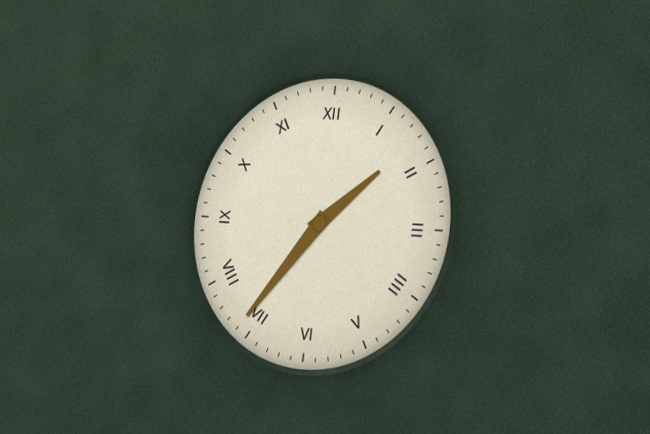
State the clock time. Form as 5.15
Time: 1.36
